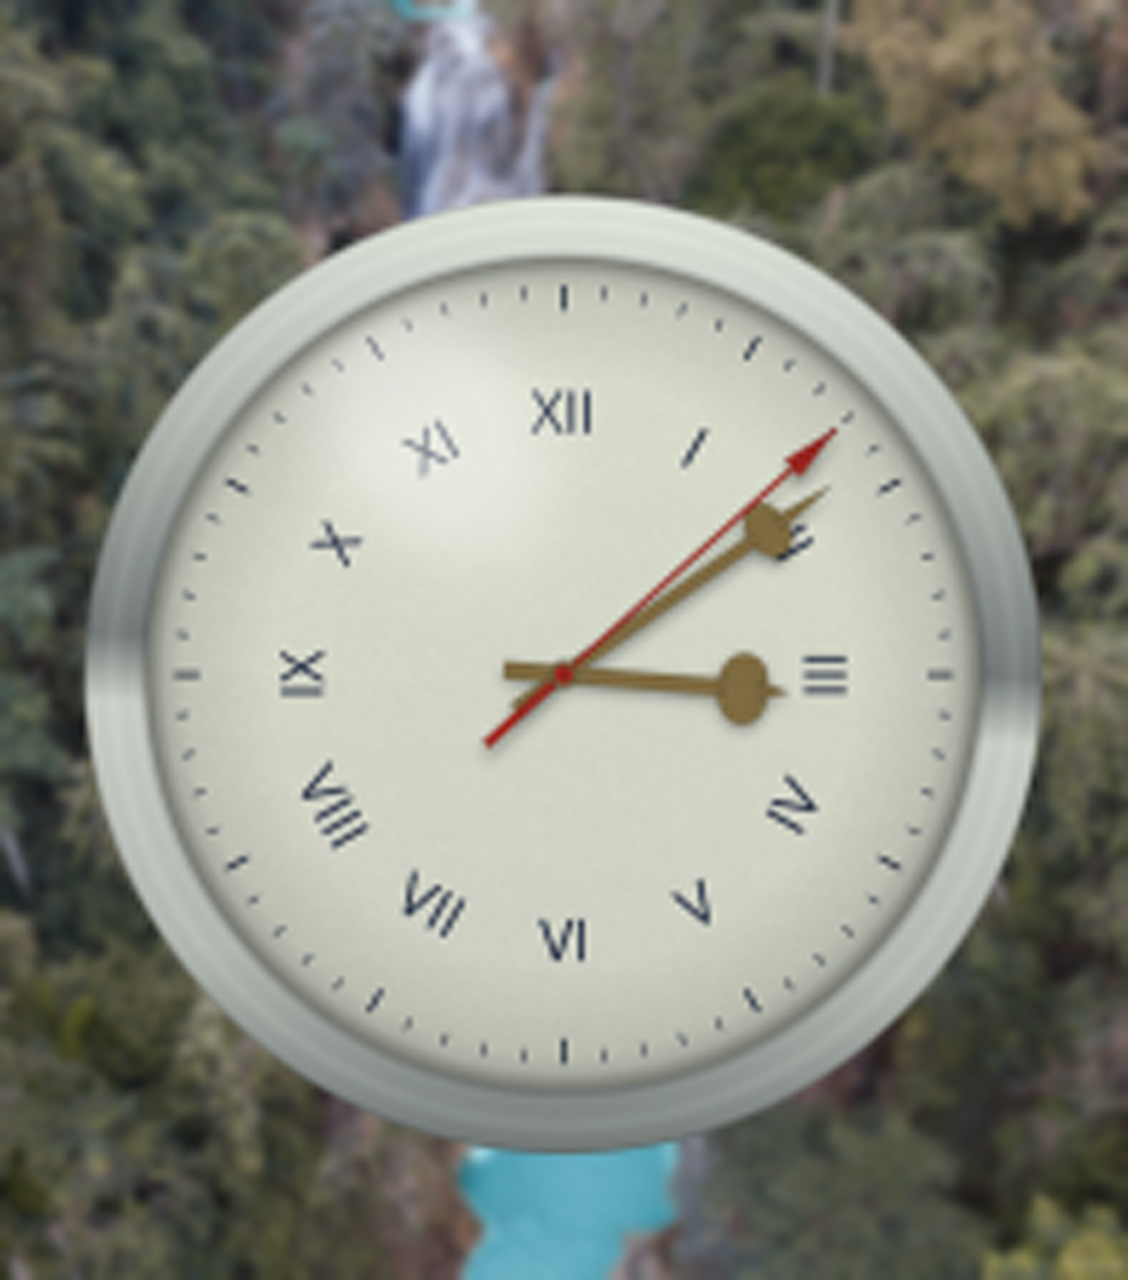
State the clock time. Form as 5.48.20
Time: 3.09.08
